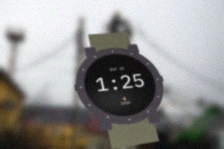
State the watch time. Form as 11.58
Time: 1.25
